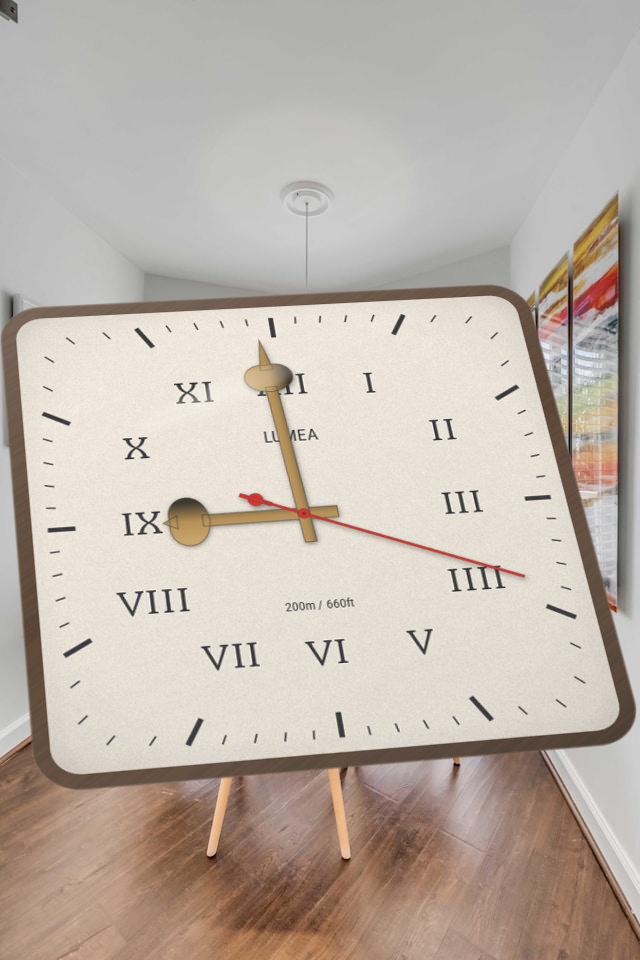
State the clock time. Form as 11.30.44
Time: 8.59.19
